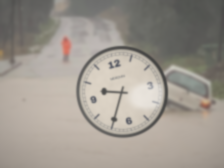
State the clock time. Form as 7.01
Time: 9.35
